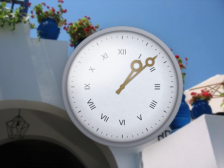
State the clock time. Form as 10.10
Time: 1.08
